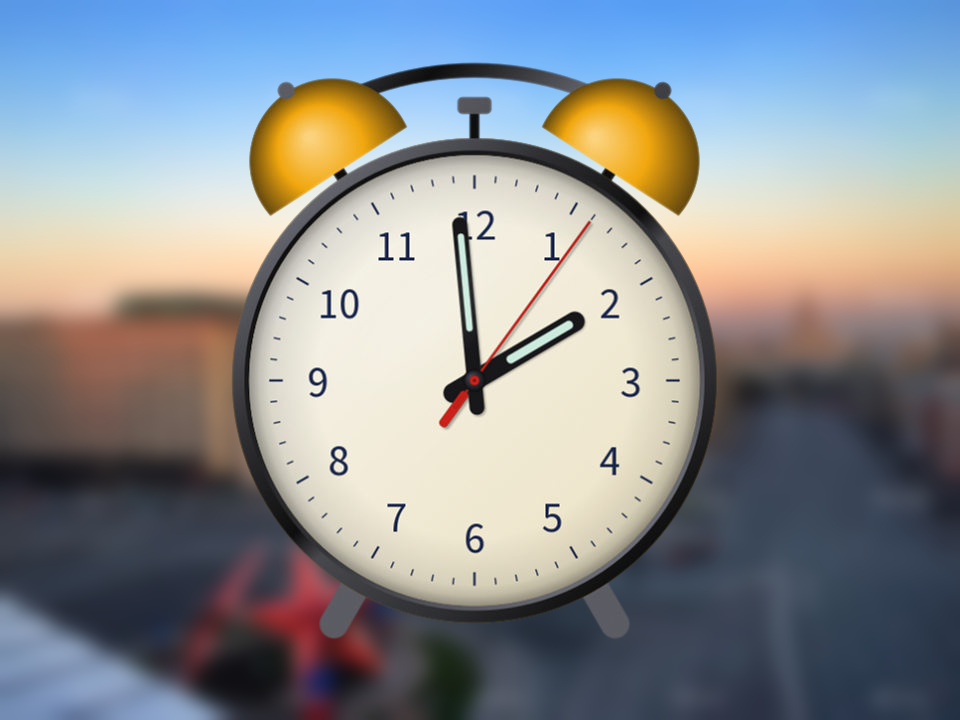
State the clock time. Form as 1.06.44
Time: 1.59.06
